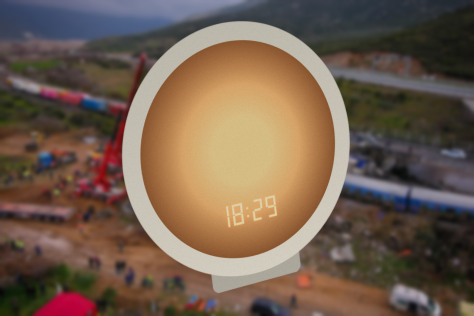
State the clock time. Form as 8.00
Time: 18.29
